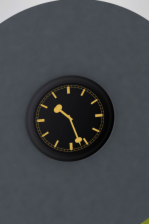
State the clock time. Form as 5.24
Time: 10.27
